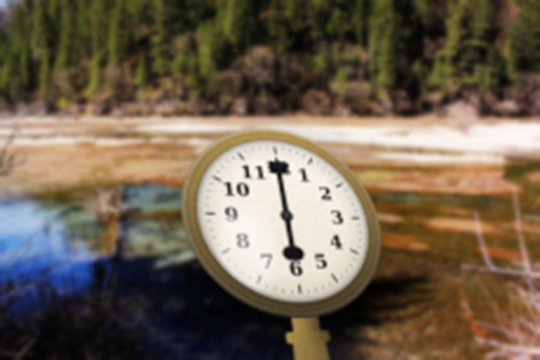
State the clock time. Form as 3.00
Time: 6.00
